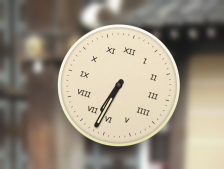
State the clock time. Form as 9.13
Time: 6.32
